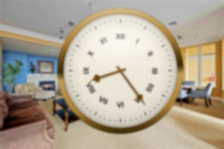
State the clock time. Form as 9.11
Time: 8.24
